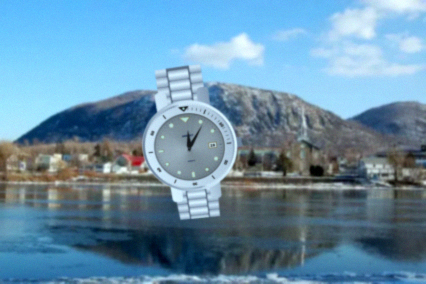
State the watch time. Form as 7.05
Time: 12.06
